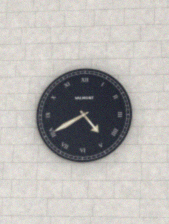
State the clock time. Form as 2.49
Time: 4.40
